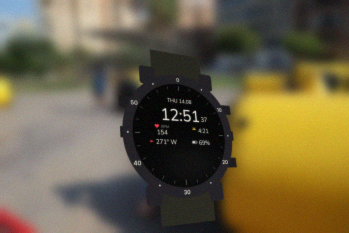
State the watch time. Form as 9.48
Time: 12.51
